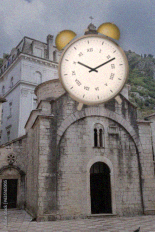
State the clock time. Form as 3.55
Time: 10.12
